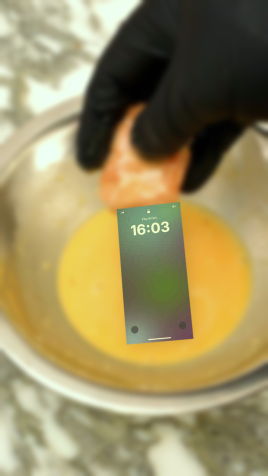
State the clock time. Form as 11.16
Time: 16.03
